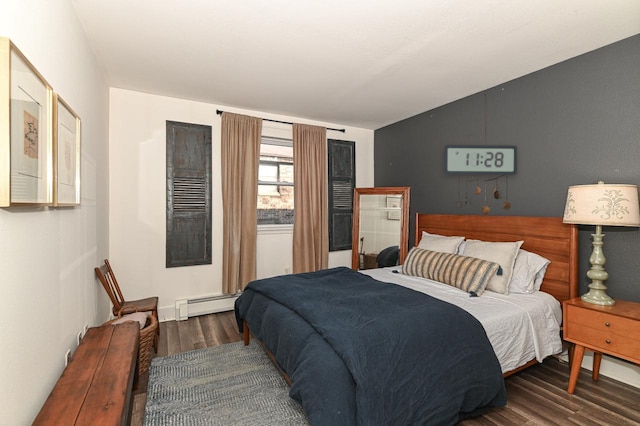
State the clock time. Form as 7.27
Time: 11.28
